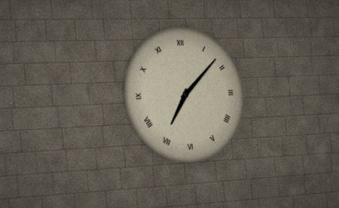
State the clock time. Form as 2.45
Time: 7.08
